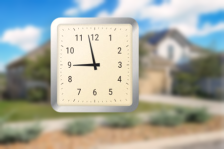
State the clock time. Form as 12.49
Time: 8.58
